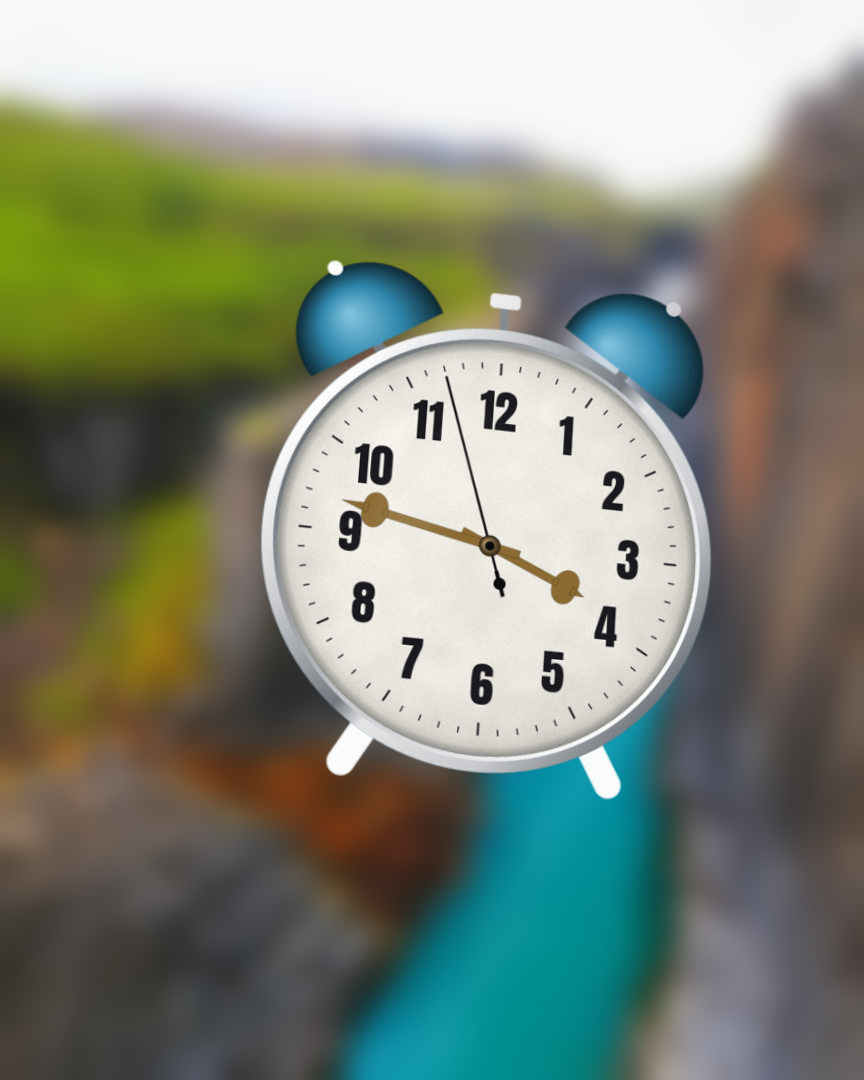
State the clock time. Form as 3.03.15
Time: 3.46.57
